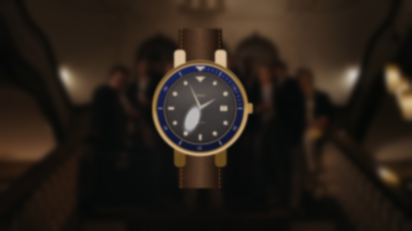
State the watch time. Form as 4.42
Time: 1.56
